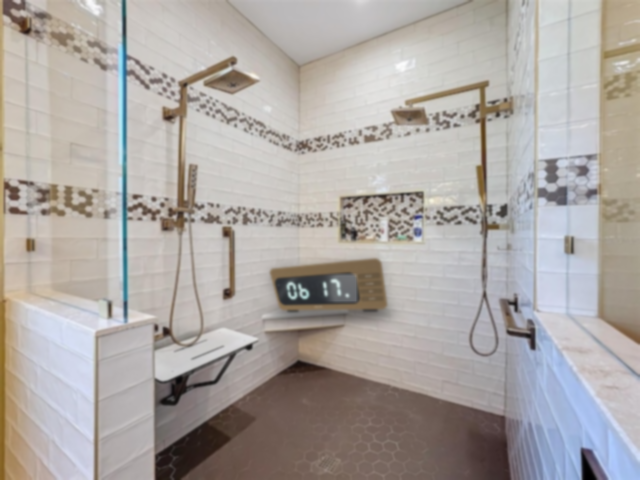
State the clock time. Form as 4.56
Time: 6.17
